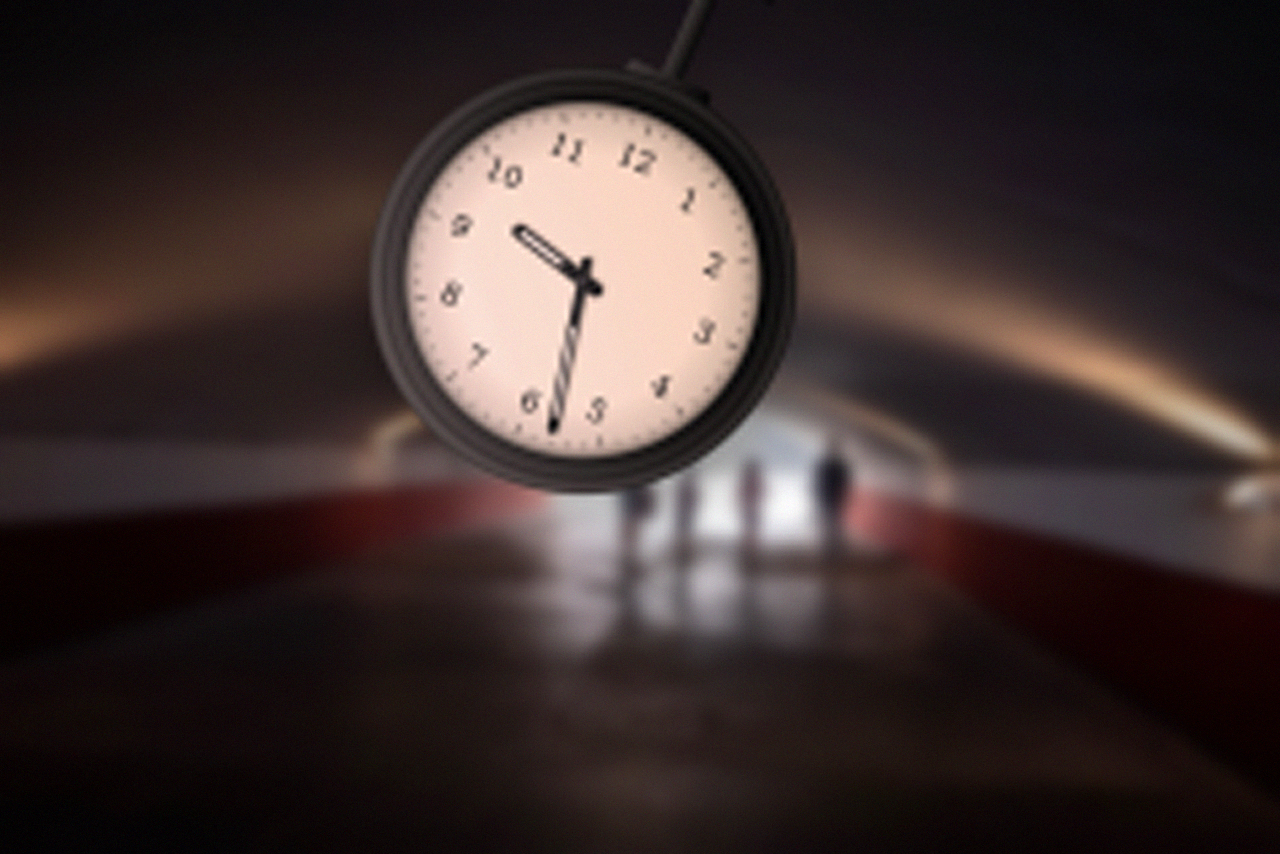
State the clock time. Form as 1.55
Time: 9.28
